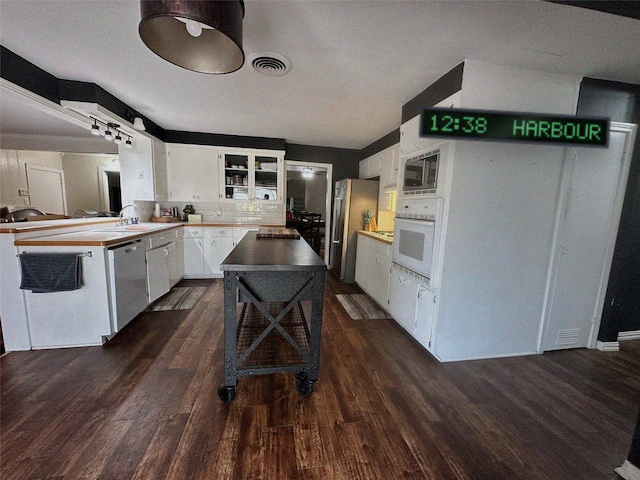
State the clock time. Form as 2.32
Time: 12.38
